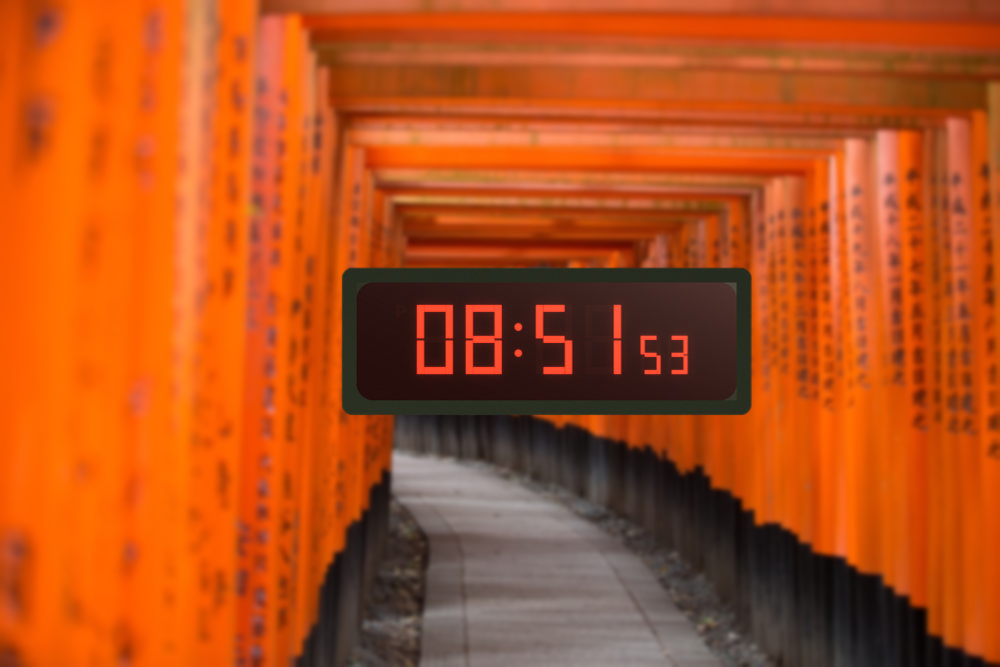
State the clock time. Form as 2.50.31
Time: 8.51.53
